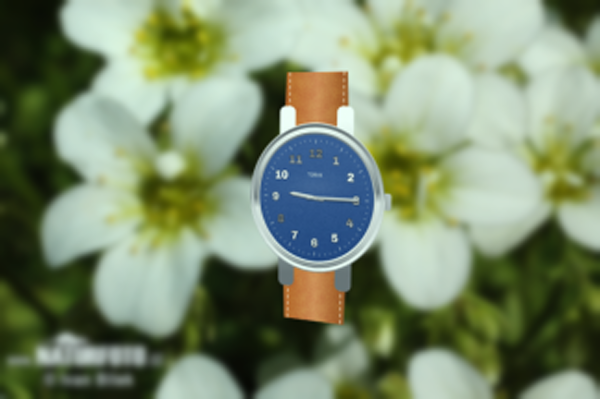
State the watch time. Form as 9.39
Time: 9.15
